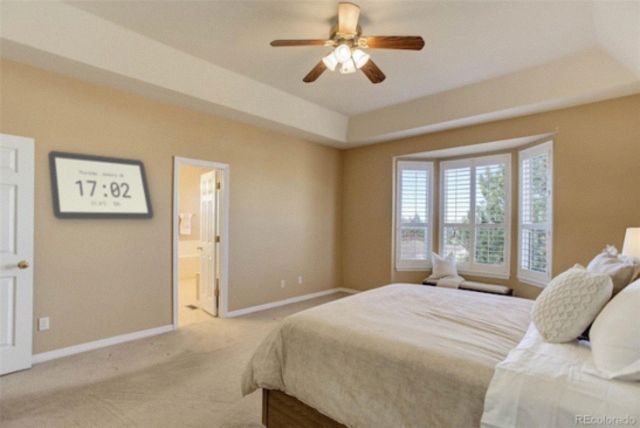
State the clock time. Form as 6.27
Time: 17.02
